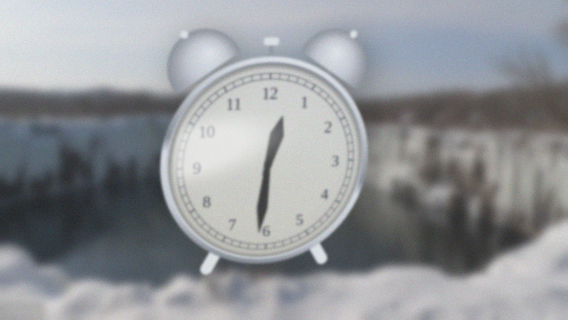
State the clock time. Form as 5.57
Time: 12.31
